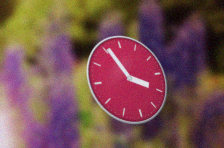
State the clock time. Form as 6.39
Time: 3.56
